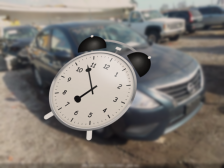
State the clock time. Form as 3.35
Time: 6.53
